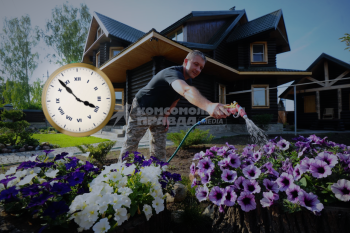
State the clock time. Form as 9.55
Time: 3.53
